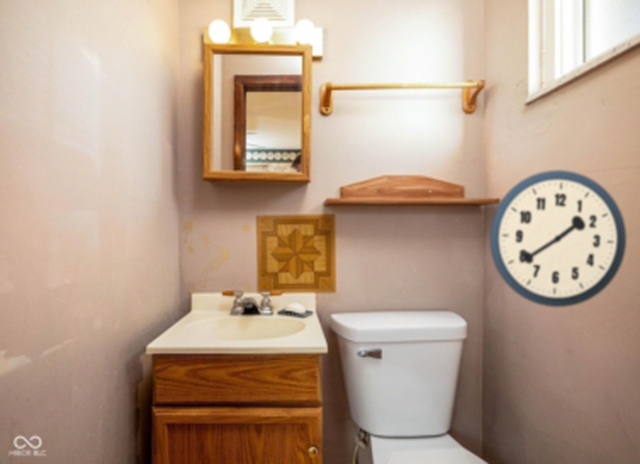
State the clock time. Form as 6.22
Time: 1.39
